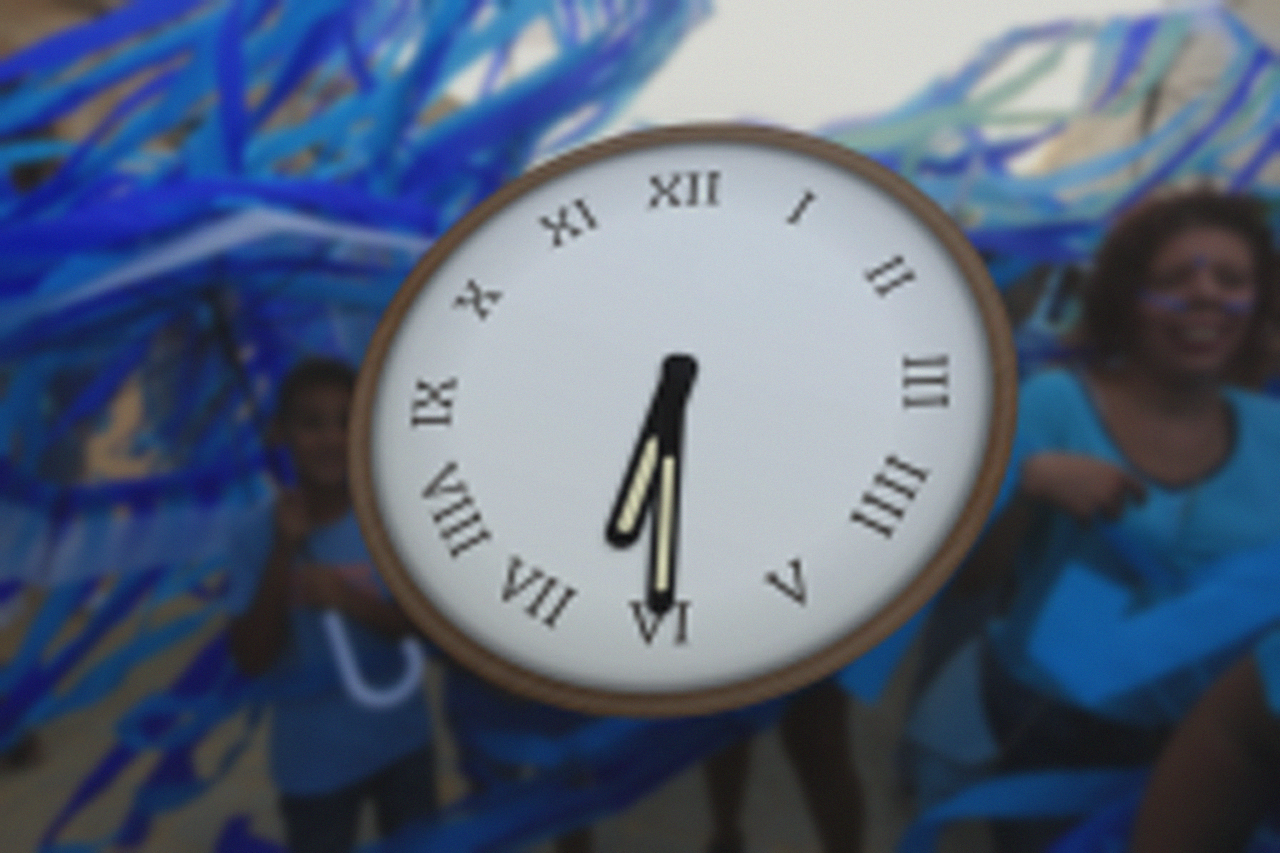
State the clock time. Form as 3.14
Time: 6.30
